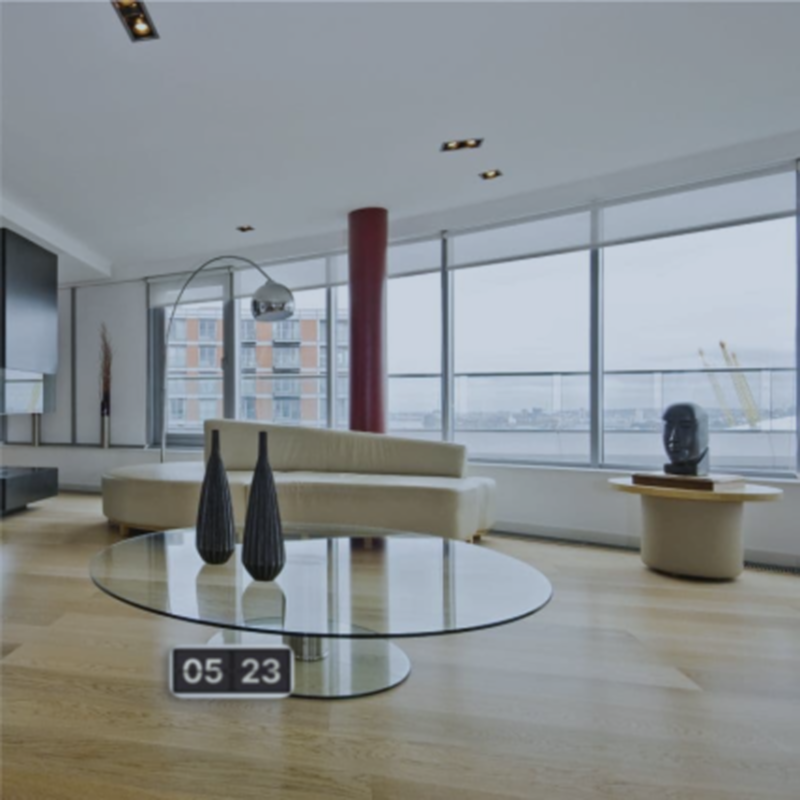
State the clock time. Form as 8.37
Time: 5.23
